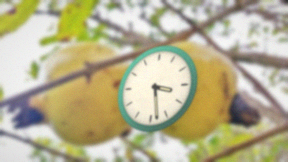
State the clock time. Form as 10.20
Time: 3.28
